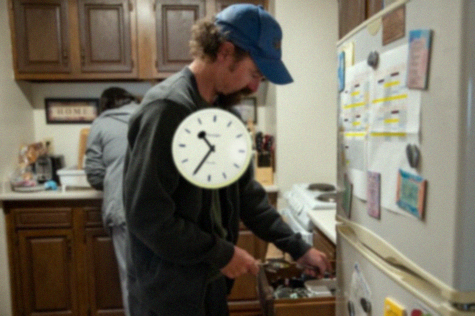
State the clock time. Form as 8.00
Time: 10.35
